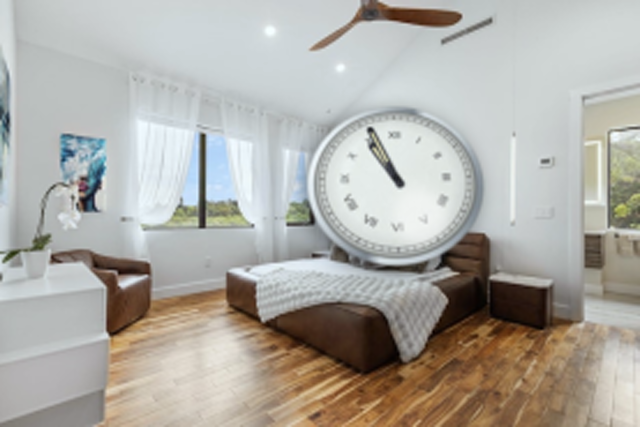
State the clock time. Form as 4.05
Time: 10.56
